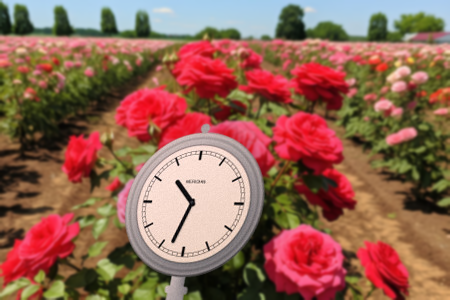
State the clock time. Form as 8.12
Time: 10.33
